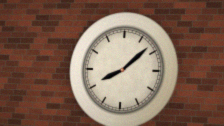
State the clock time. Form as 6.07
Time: 8.08
